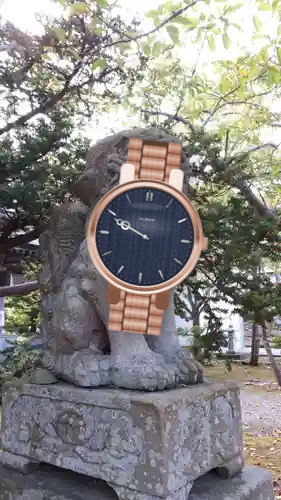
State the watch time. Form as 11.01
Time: 9.49
